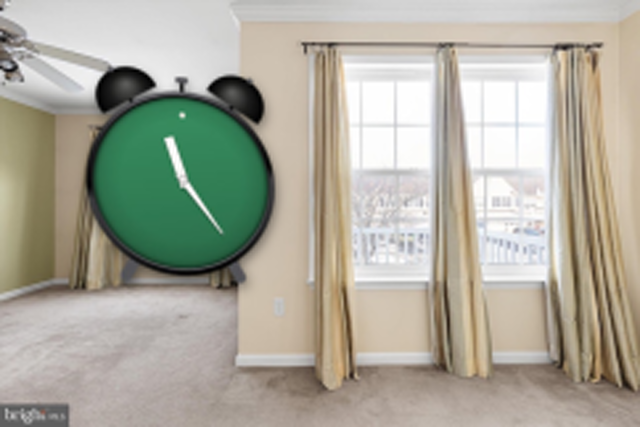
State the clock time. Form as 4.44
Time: 11.24
